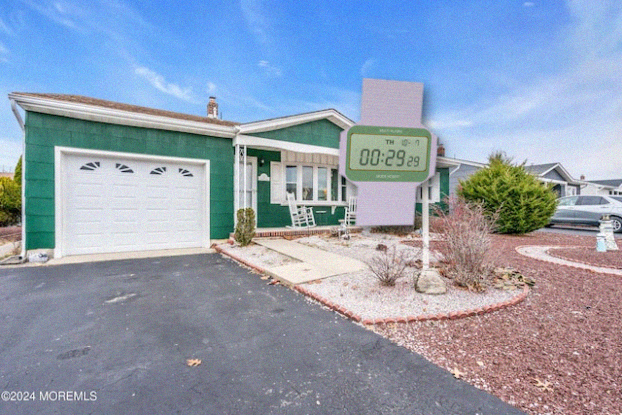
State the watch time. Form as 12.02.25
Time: 0.29.29
